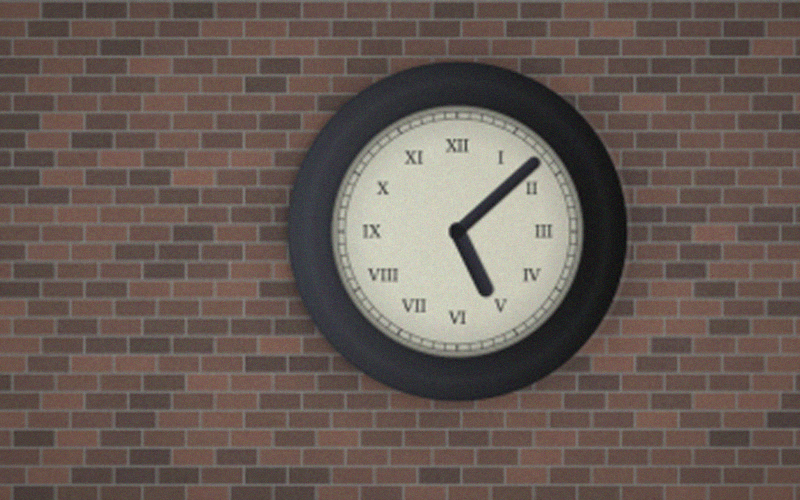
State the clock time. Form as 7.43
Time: 5.08
